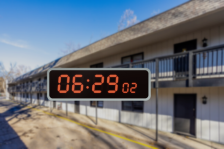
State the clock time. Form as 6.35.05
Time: 6.29.02
